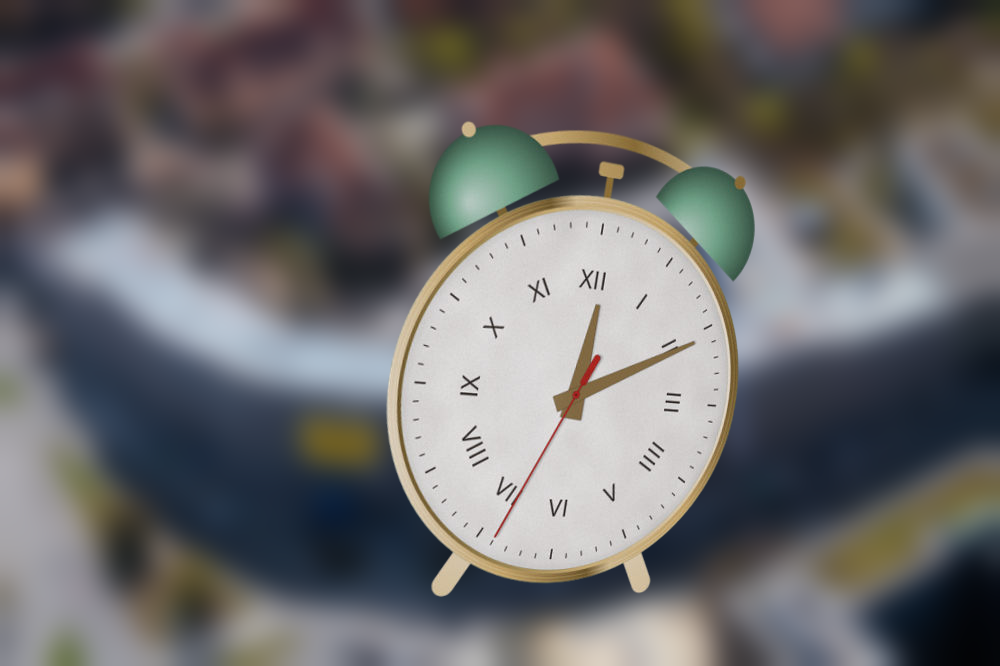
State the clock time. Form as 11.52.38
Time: 12.10.34
